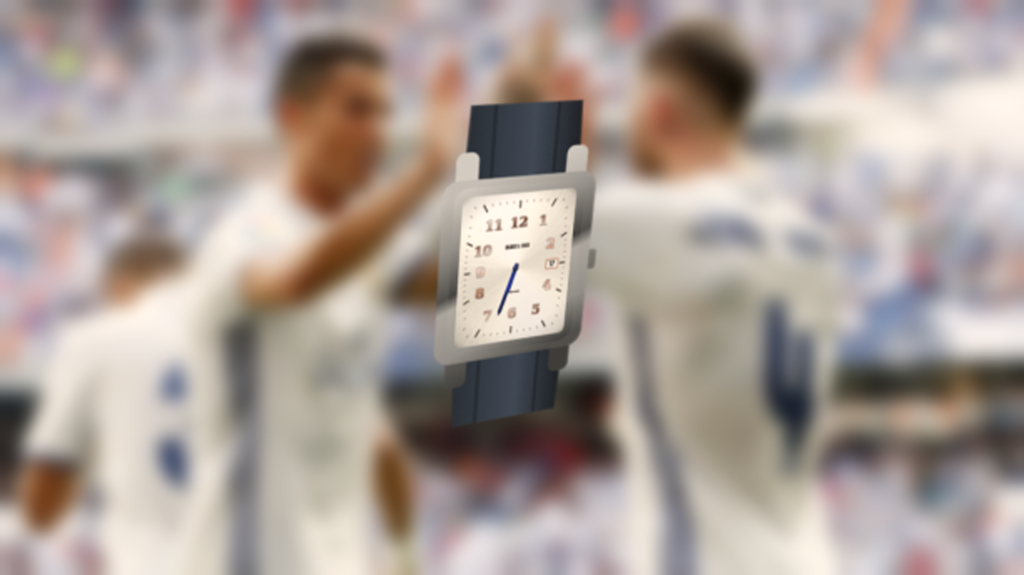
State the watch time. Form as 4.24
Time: 6.33
